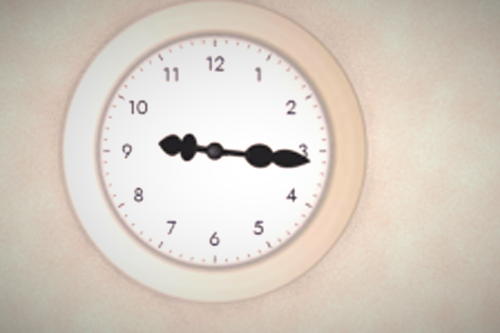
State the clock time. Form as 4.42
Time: 9.16
